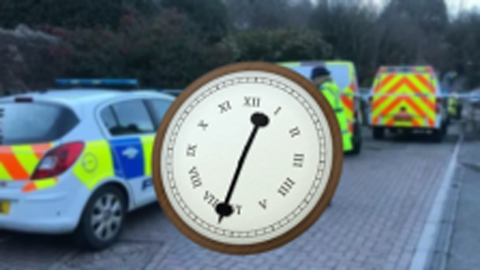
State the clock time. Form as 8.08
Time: 12.32
